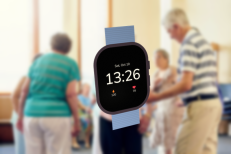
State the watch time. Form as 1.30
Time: 13.26
